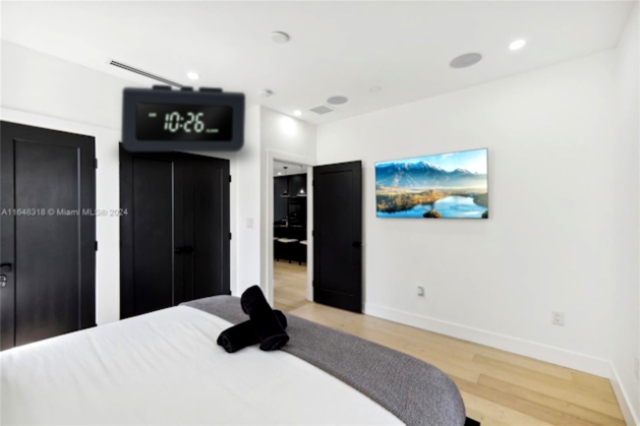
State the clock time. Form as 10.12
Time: 10.26
